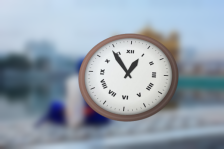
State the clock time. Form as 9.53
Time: 12.54
